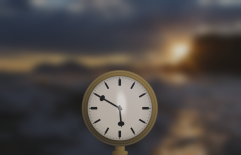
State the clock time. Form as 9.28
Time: 5.50
